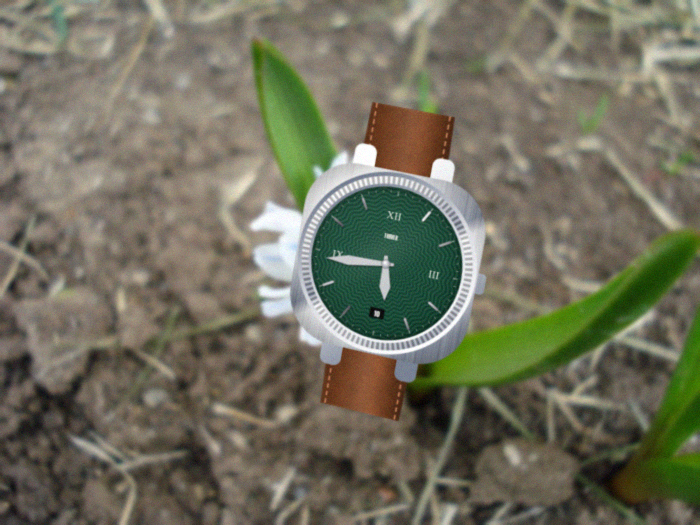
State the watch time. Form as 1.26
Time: 5.44
